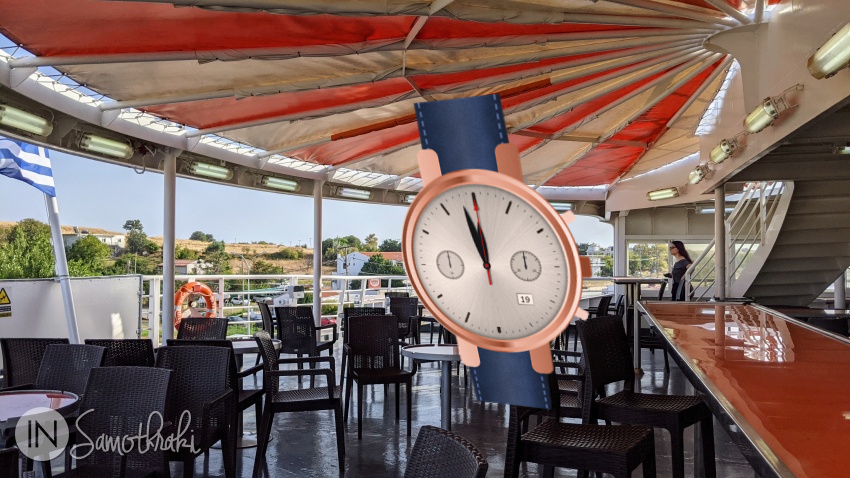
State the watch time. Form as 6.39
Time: 11.58
